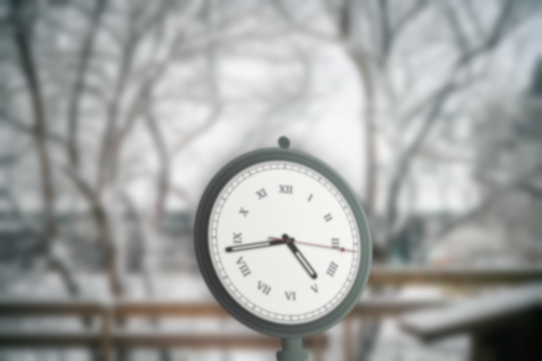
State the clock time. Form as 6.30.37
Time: 4.43.16
